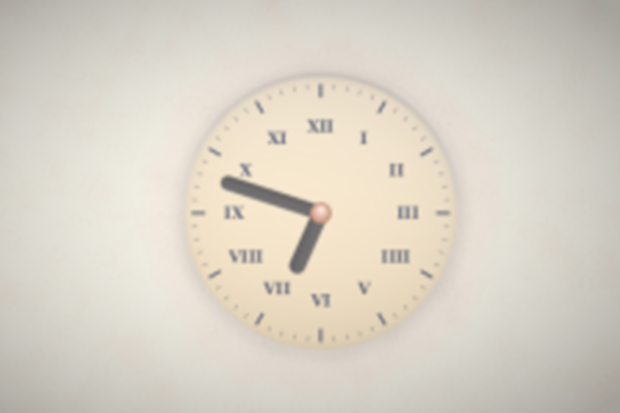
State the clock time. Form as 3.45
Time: 6.48
